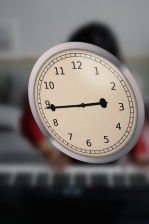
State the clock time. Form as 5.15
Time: 2.44
